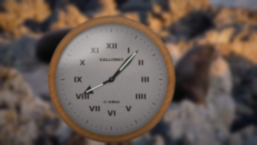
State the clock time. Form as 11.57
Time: 8.07
